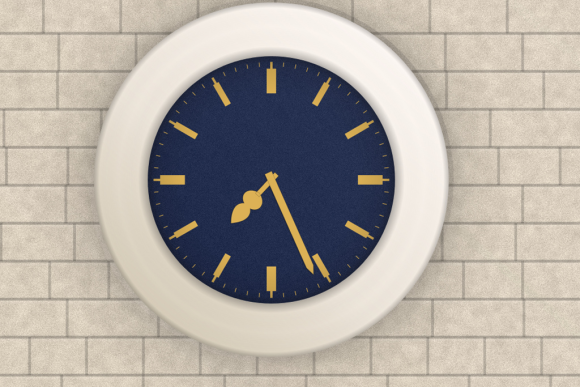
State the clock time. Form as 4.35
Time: 7.26
